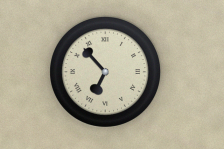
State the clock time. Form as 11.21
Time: 6.53
